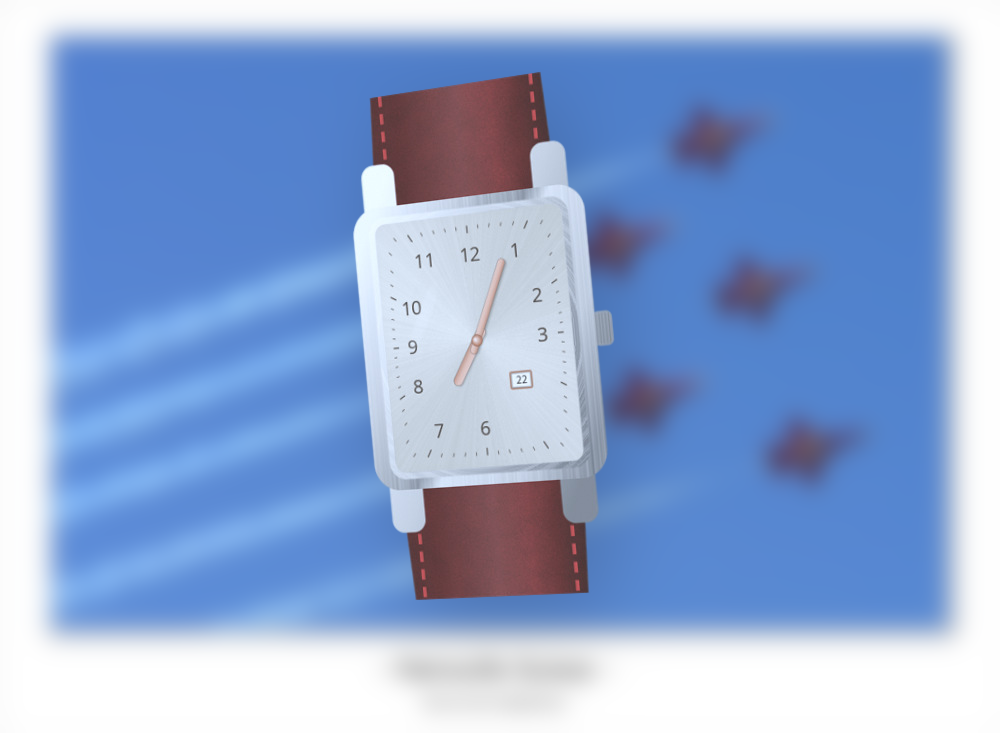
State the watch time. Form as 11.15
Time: 7.04
